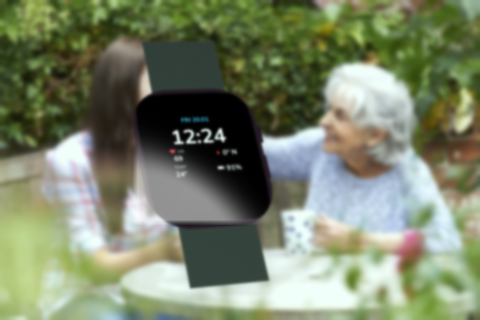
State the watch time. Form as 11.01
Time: 12.24
